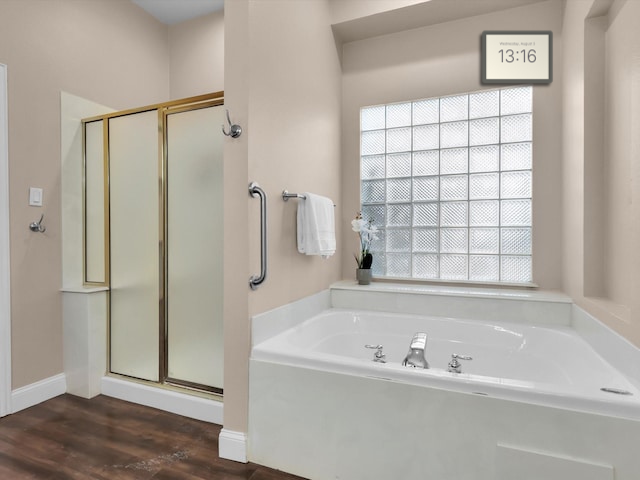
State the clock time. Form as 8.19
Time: 13.16
